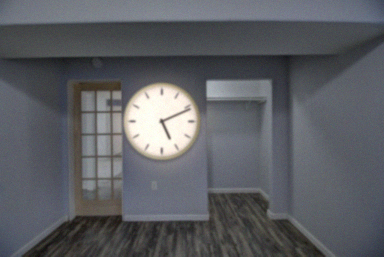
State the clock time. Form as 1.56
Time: 5.11
